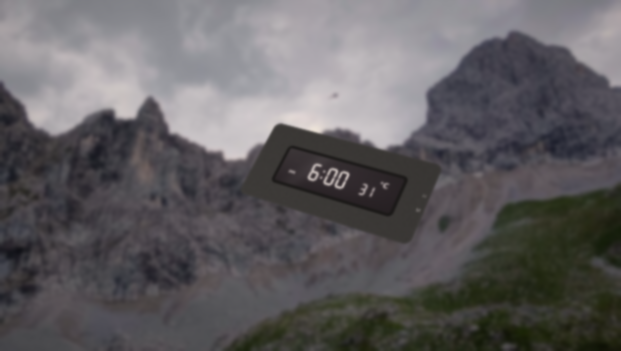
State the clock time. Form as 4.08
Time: 6.00
